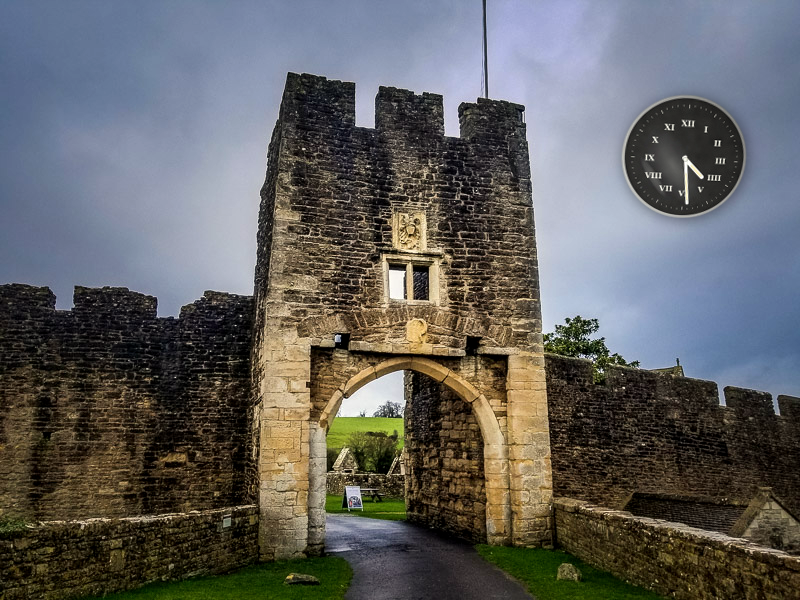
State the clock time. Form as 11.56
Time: 4.29
